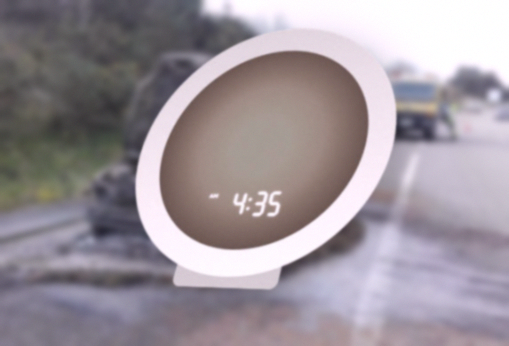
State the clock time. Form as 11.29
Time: 4.35
